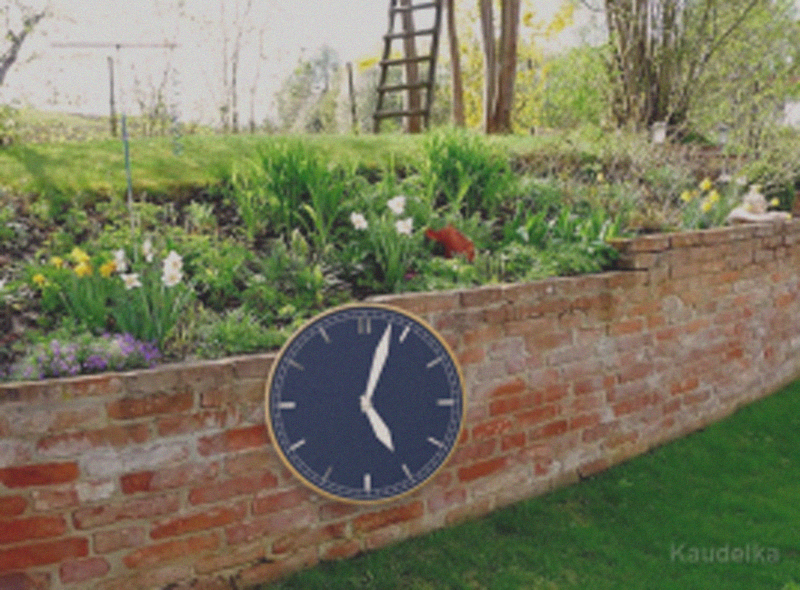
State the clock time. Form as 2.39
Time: 5.03
